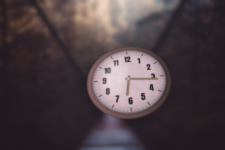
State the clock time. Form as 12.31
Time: 6.16
